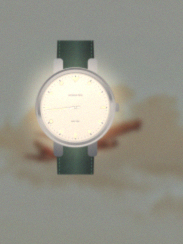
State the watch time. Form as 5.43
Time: 8.44
